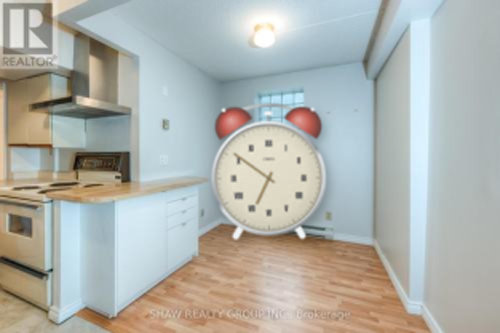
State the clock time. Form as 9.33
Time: 6.51
